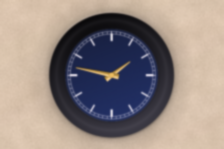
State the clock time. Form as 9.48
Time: 1.47
